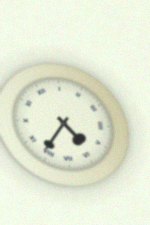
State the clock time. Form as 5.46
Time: 5.41
